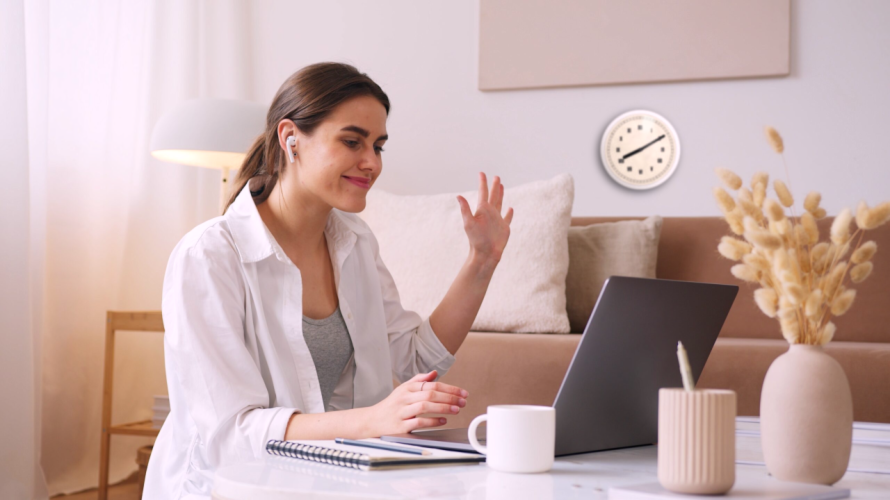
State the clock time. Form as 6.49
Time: 8.10
